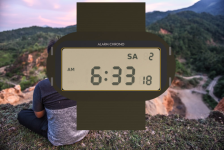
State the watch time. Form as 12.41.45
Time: 6.33.18
